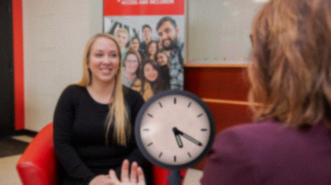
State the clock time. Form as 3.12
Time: 5.20
